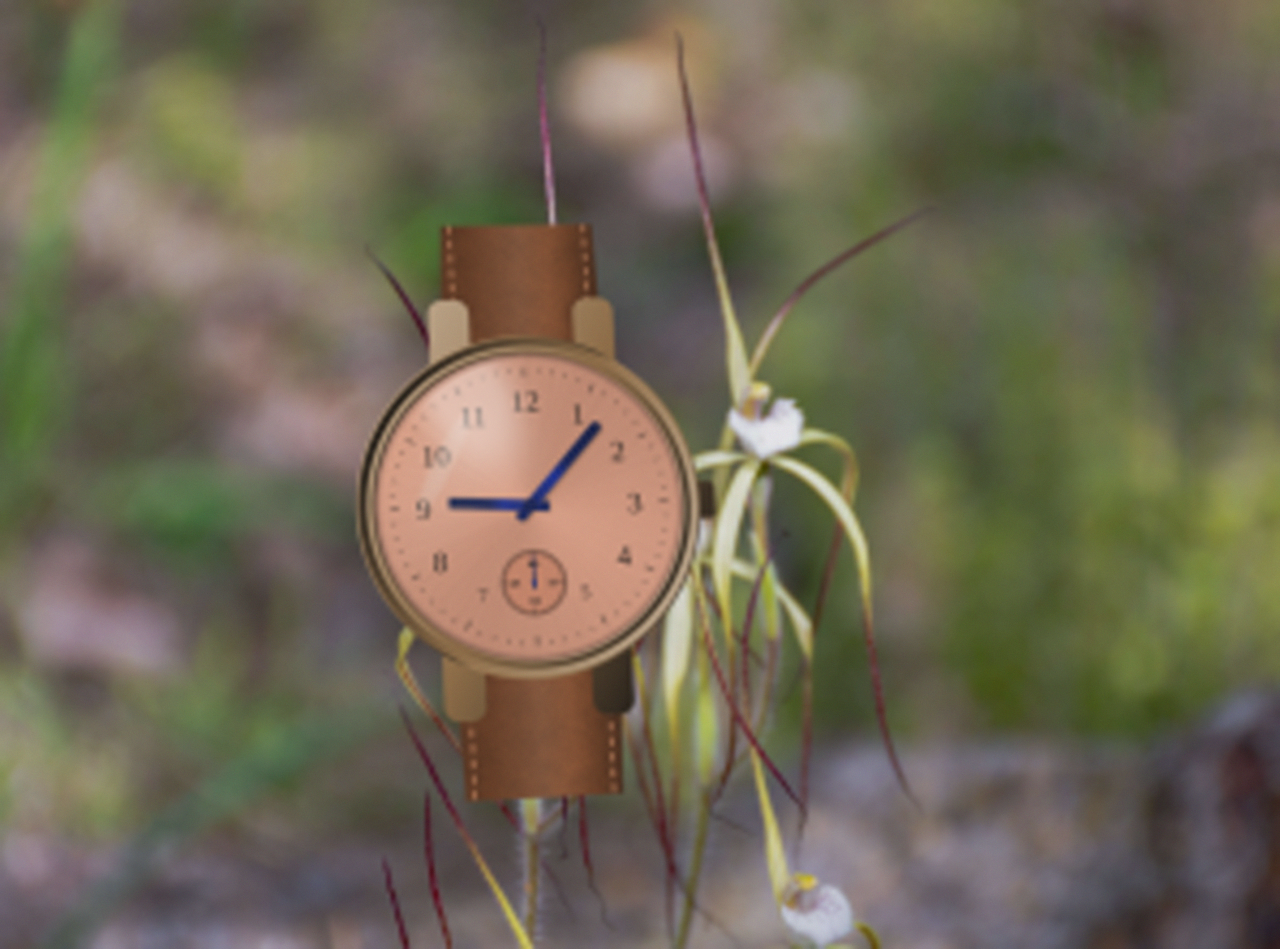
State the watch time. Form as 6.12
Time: 9.07
